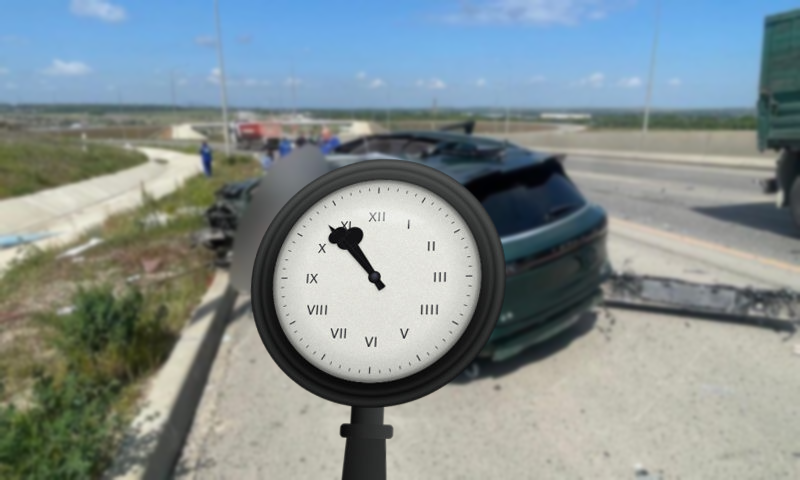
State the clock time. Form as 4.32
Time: 10.53
